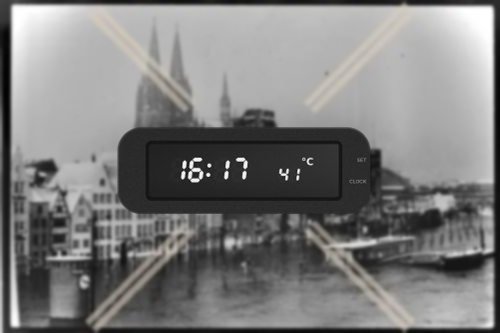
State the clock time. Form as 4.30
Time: 16.17
